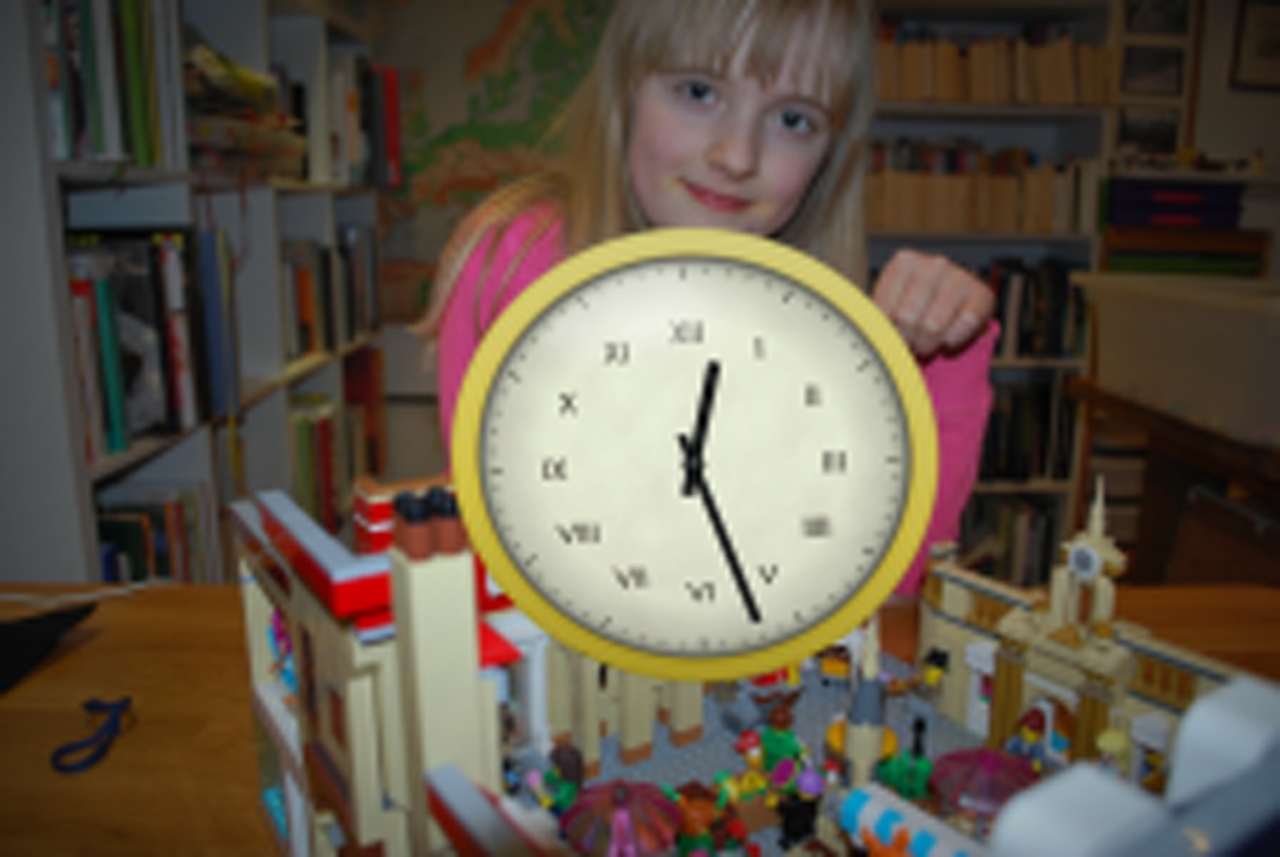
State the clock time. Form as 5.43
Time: 12.27
